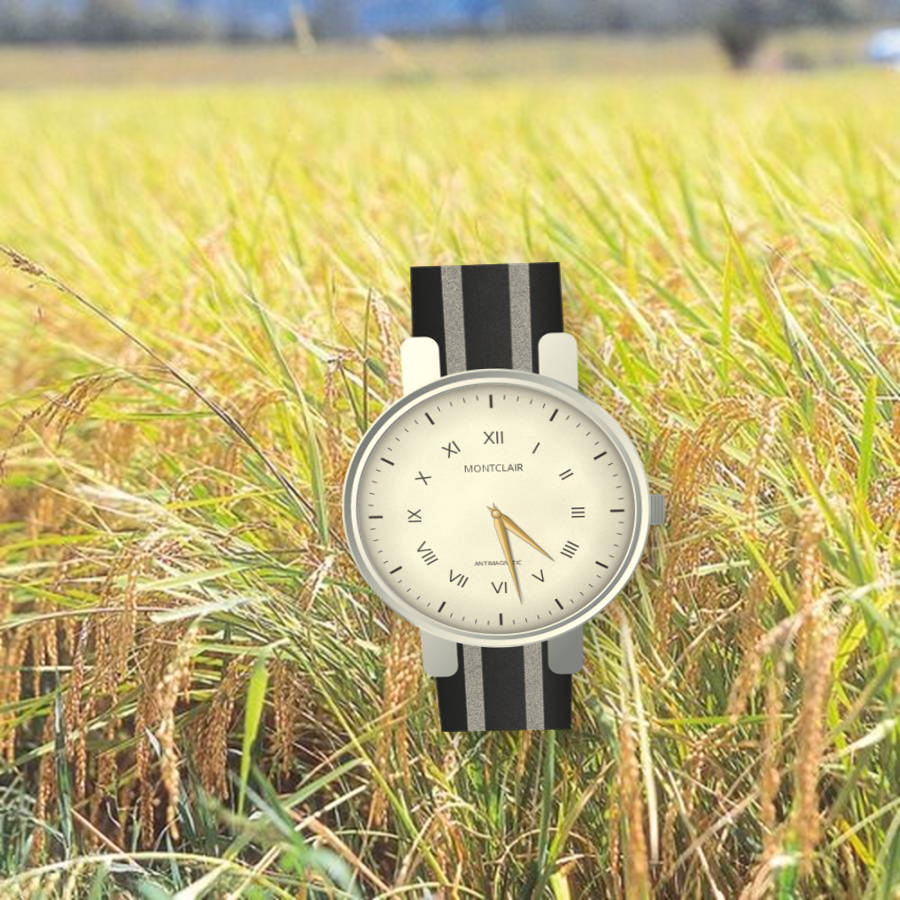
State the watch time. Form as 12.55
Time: 4.28
